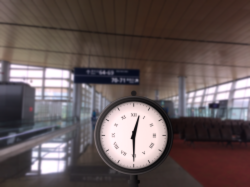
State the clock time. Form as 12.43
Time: 12.30
